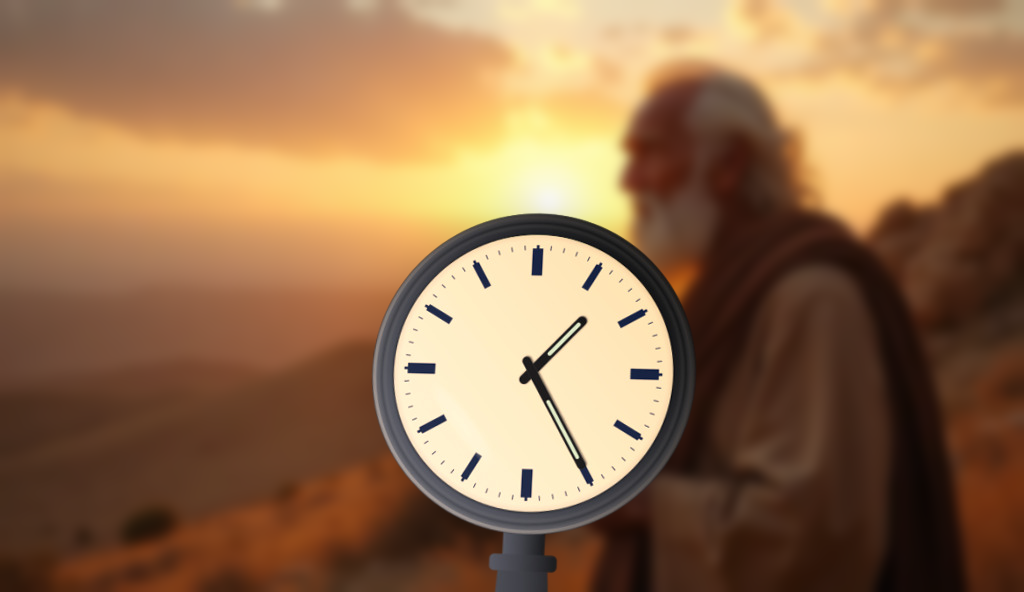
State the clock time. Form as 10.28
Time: 1.25
